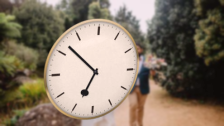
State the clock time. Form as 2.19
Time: 6.52
